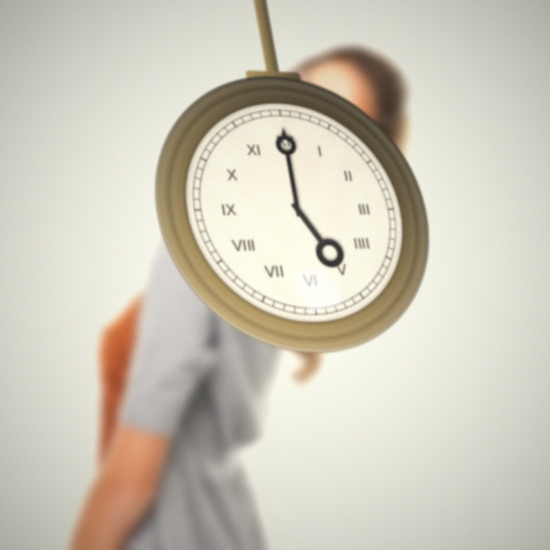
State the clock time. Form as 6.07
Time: 5.00
